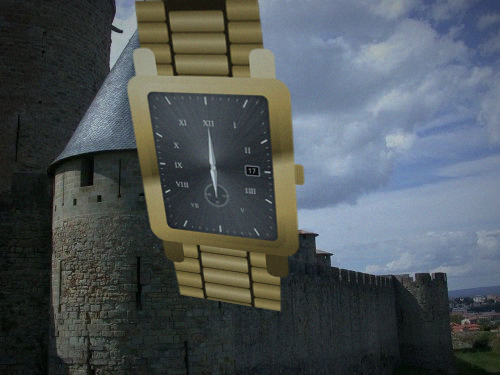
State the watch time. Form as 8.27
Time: 6.00
